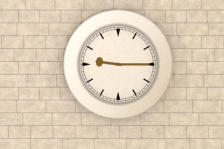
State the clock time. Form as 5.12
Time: 9.15
